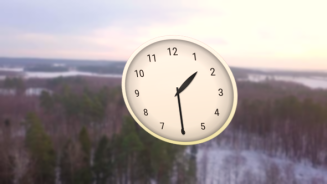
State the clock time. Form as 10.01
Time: 1.30
